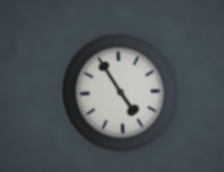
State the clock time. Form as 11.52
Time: 4.55
